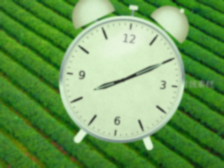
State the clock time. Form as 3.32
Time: 8.10
